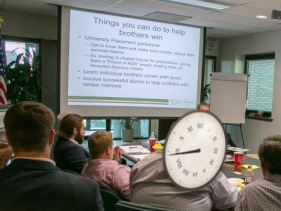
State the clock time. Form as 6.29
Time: 8.44
